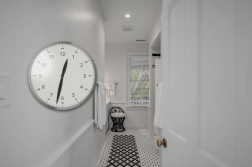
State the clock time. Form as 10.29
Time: 12.32
